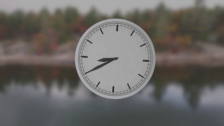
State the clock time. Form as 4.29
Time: 8.40
